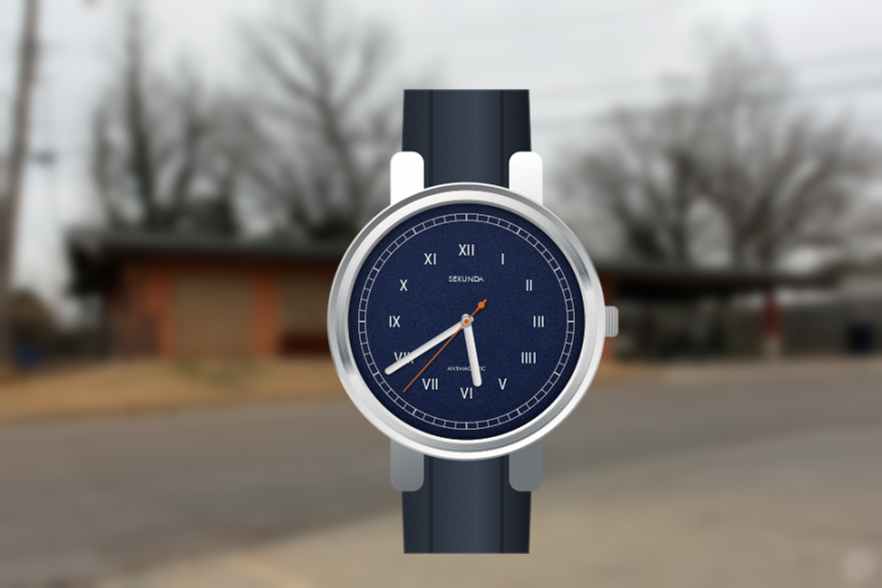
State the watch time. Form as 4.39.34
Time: 5.39.37
